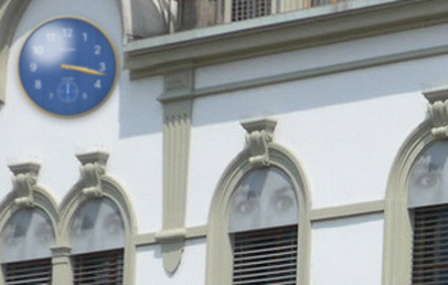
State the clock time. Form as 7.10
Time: 3.17
